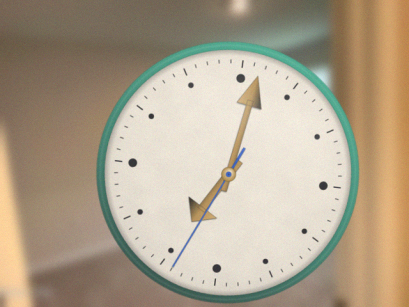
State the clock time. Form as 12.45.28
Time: 7.01.34
